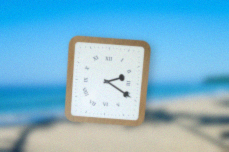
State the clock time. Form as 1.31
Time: 2.20
